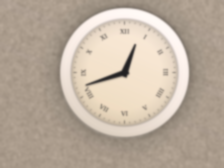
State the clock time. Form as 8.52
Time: 12.42
